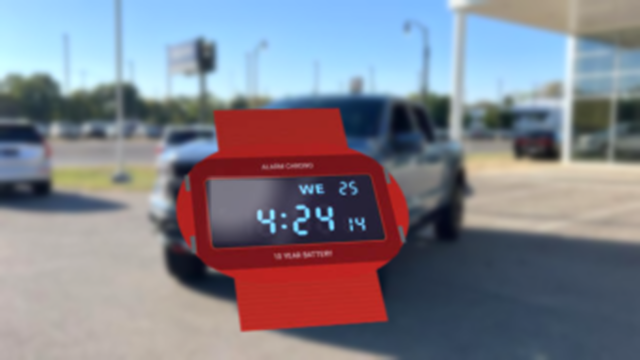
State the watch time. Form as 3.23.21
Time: 4.24.14
